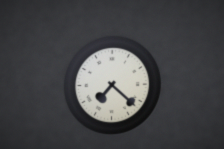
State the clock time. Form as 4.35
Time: 7.22
